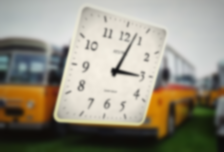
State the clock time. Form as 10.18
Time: 3.03
